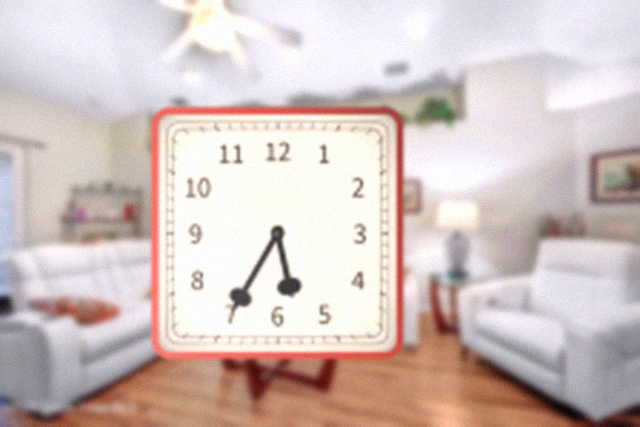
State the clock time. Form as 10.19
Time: 5.35
